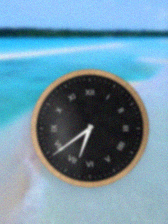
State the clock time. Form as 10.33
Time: 6.39
